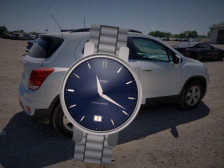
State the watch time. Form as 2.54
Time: 11.19
